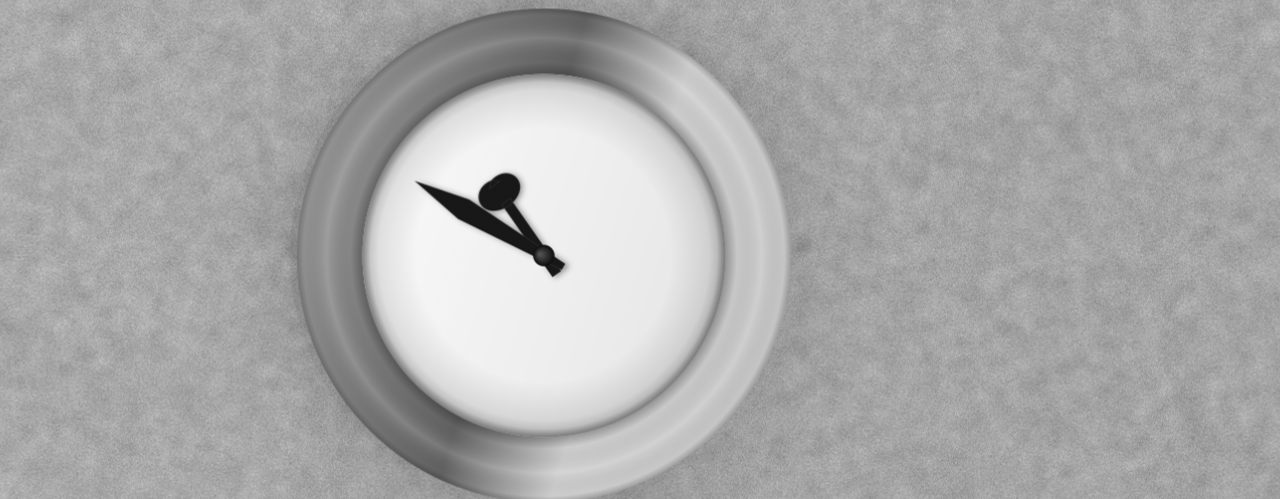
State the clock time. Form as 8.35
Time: 10.50
